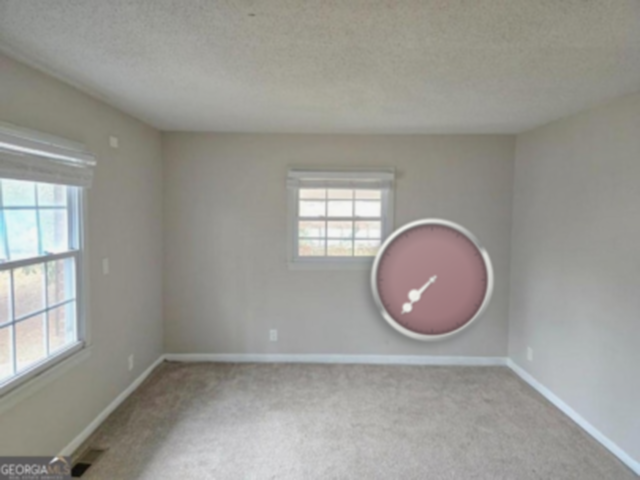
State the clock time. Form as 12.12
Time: 7.37
